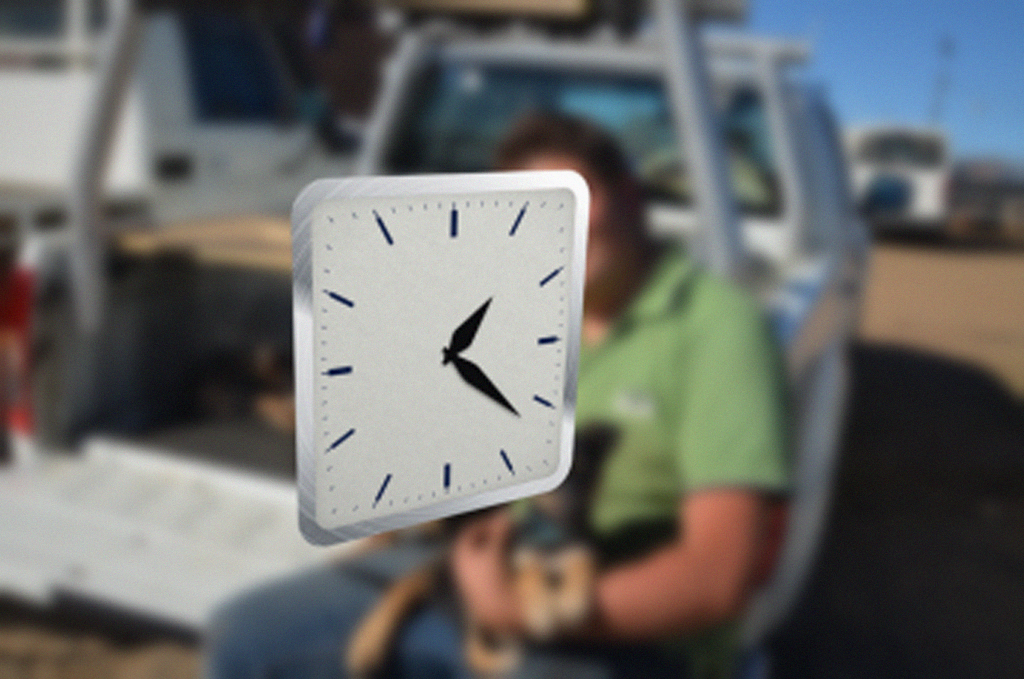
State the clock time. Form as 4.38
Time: 1.22
